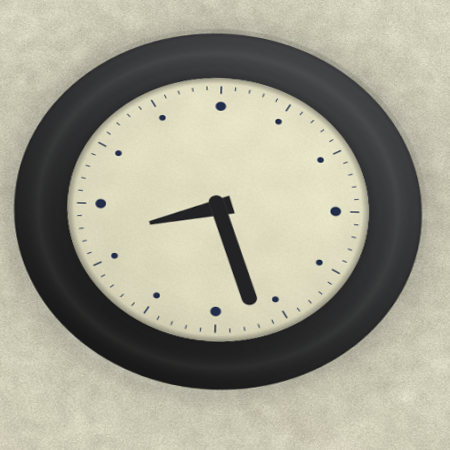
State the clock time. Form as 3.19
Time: 8.27
